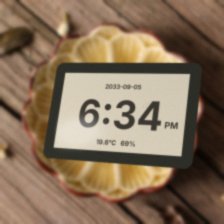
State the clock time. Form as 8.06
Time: 6.34
